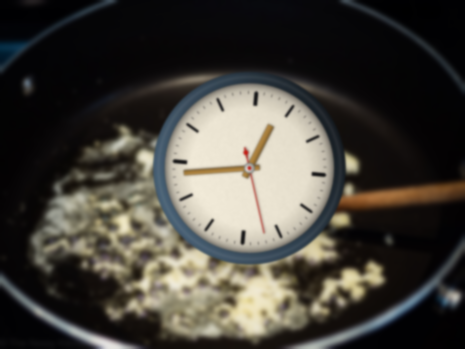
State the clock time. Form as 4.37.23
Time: 12.43.27
